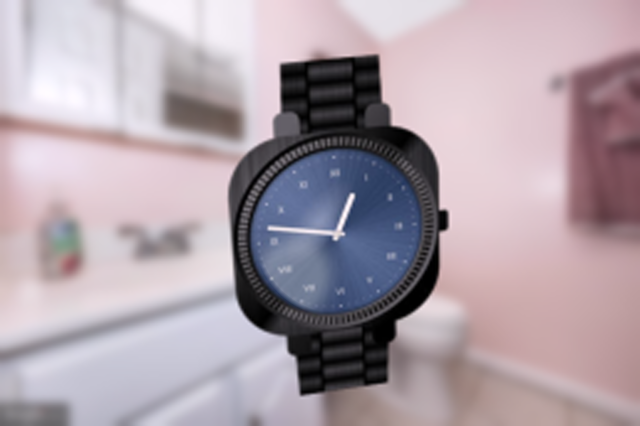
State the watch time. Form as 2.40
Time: 12.47
